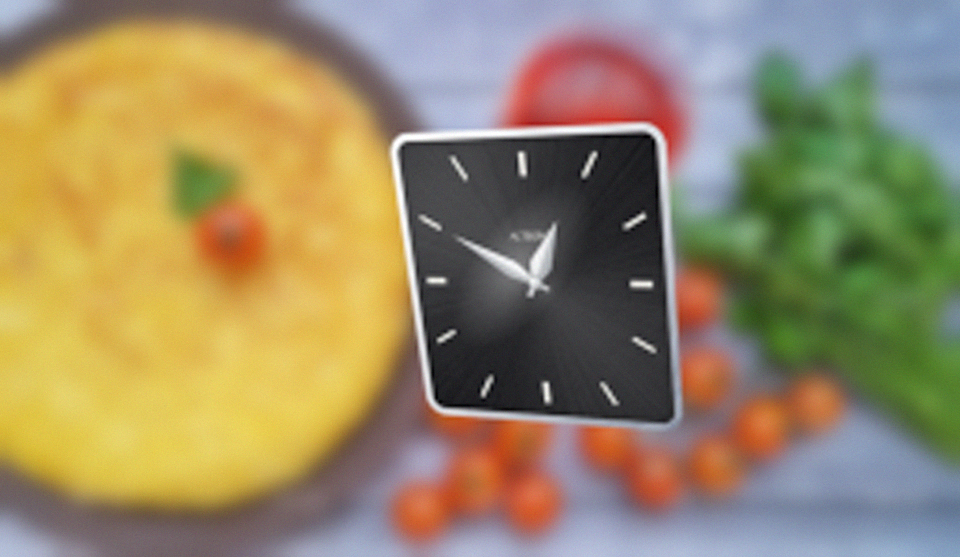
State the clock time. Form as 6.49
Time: 12.50
